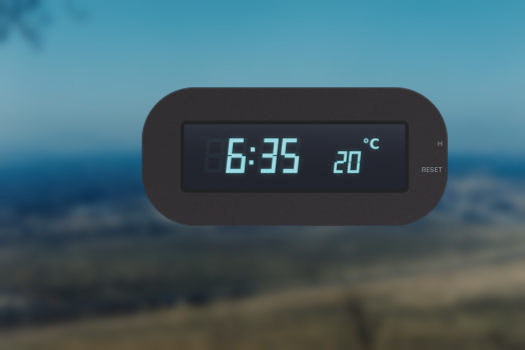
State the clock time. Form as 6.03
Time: 6.35
